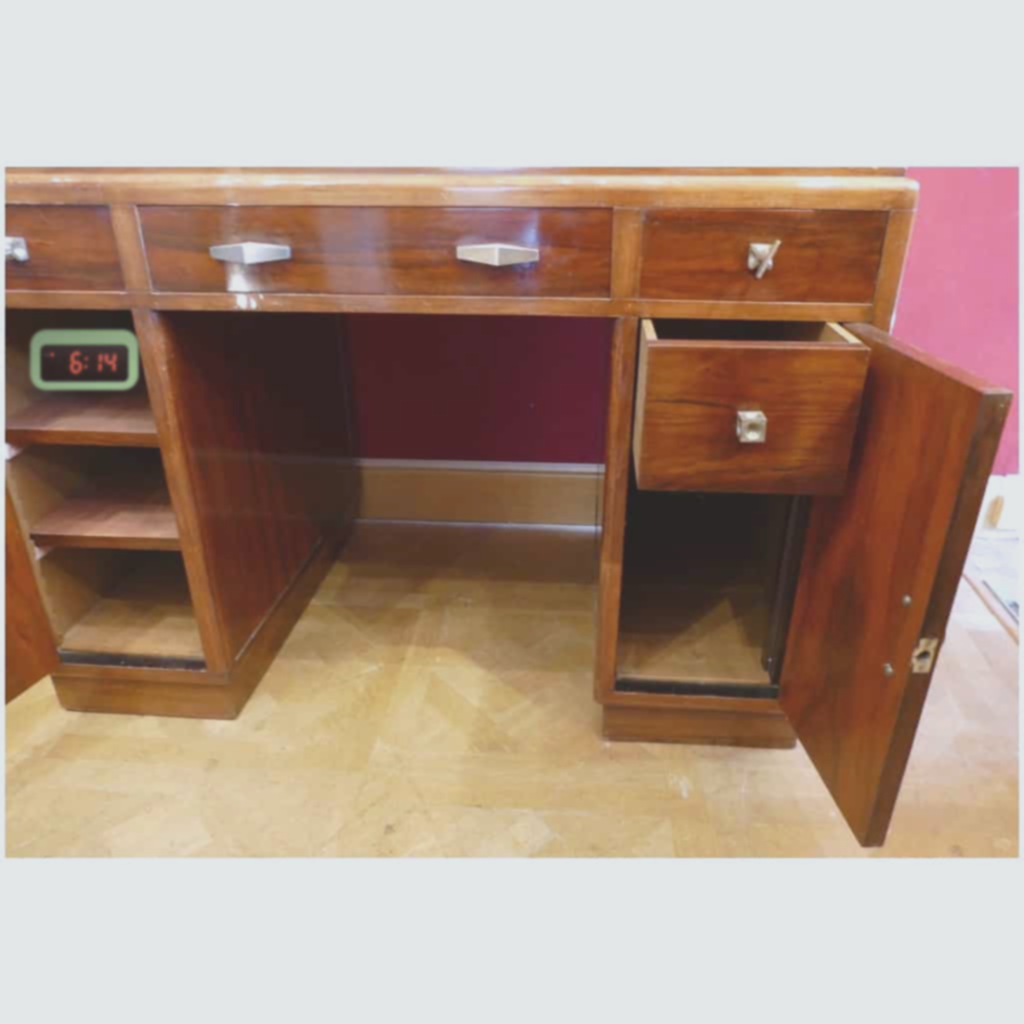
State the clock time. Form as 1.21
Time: 6.14
